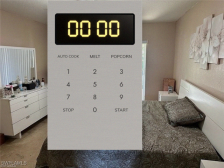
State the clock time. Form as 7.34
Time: 0.00
